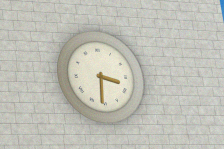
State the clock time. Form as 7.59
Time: 3.31
